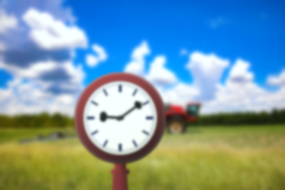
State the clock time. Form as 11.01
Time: 9.09
